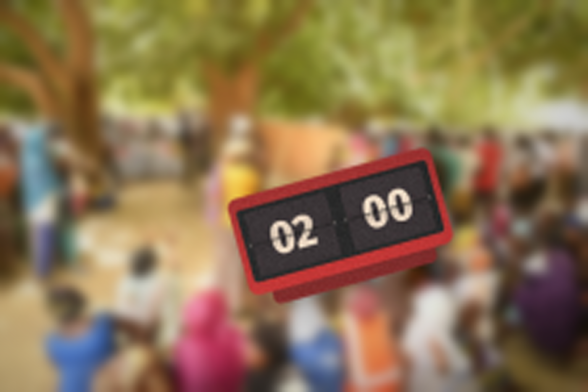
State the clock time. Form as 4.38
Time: 2.00
